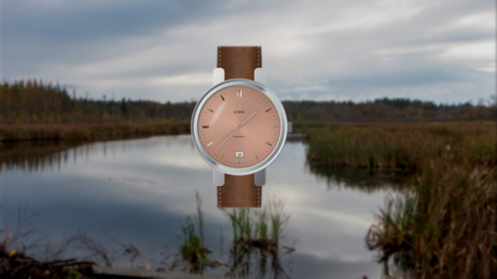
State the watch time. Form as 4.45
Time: 1.38
